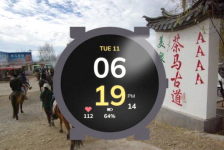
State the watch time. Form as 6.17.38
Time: 6.19.14
